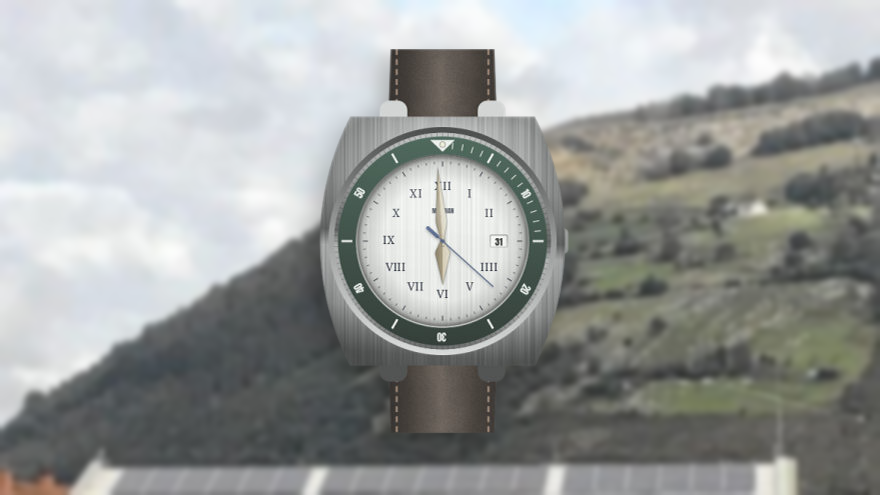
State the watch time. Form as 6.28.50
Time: 5.59.22
